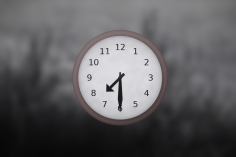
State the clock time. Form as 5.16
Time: 7.30
